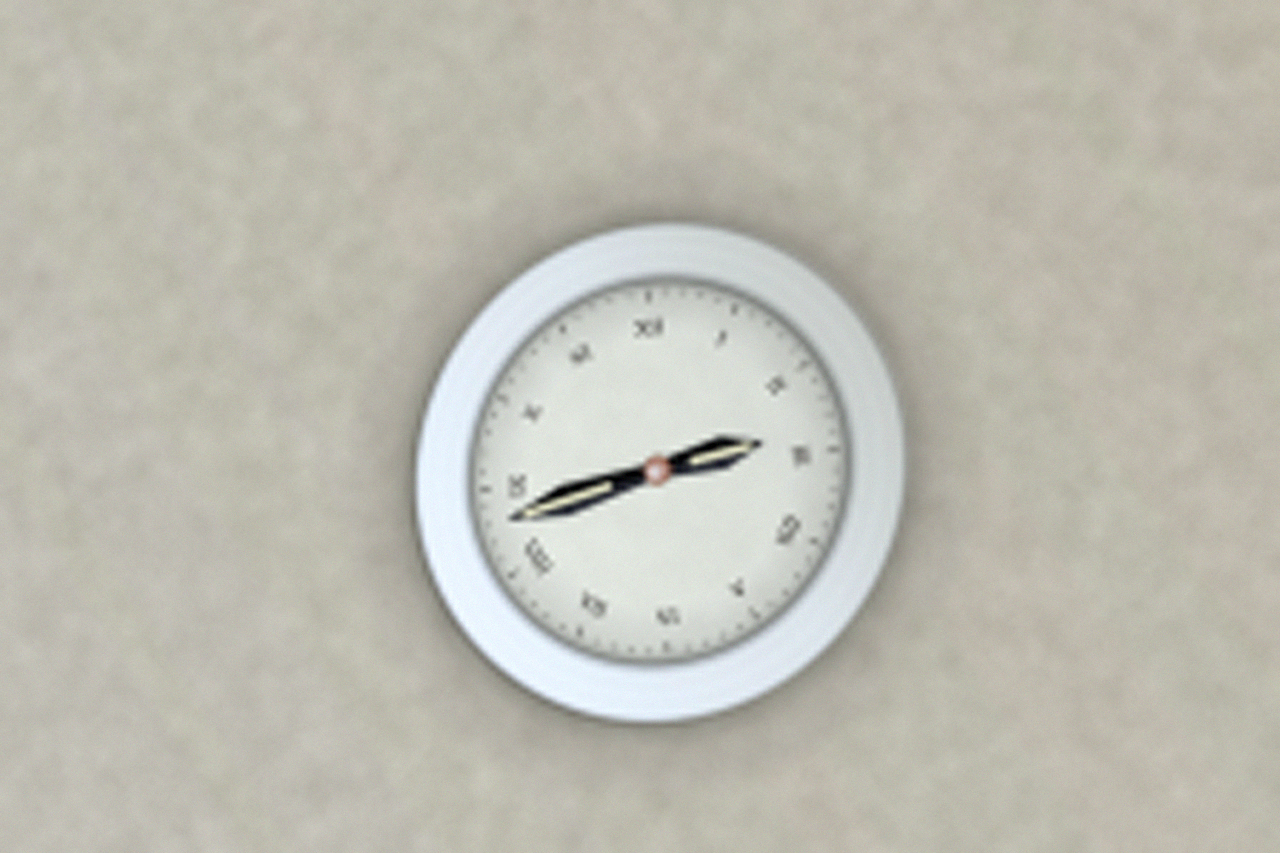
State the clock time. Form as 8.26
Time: 2.43
